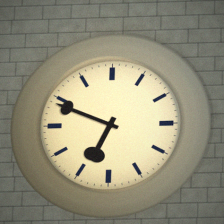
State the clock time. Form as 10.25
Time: 6.49
